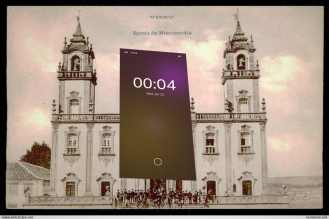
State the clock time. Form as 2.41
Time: 0.04
